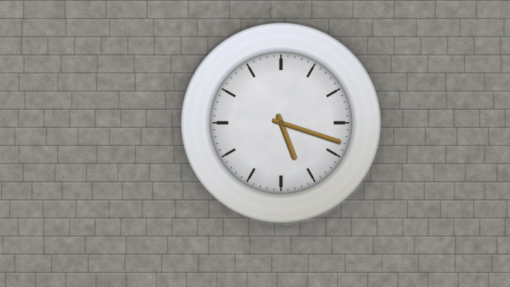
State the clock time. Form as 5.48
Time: 5.18
